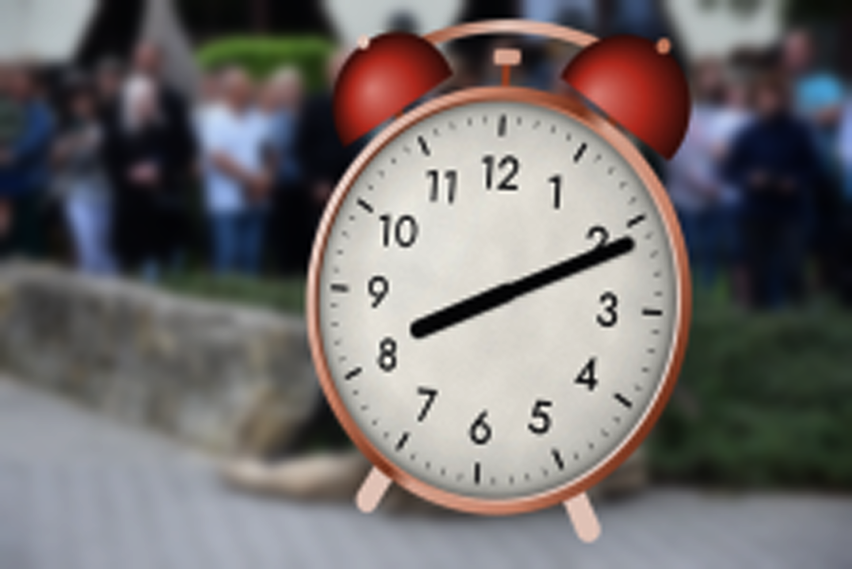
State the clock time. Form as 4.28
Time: 8.11
